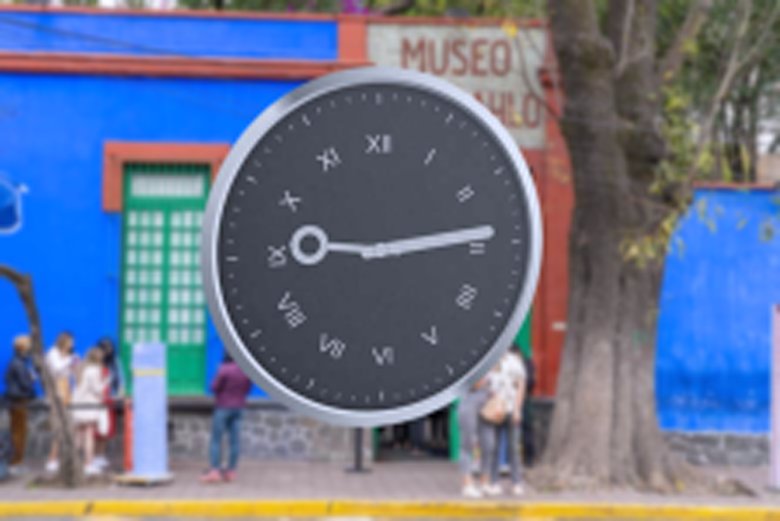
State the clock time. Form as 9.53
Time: 9.14
